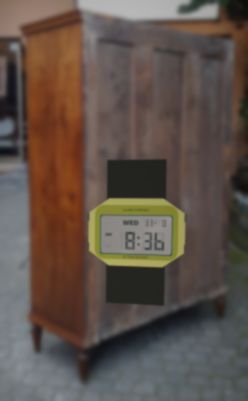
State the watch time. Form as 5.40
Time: 8.36
